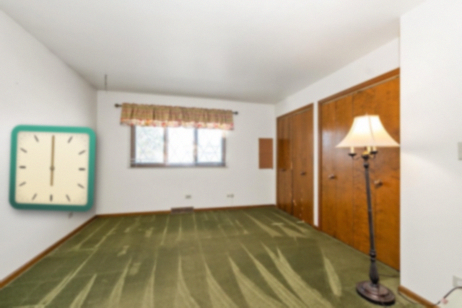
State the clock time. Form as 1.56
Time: 6.00
